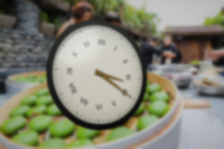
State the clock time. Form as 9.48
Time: 3.20
